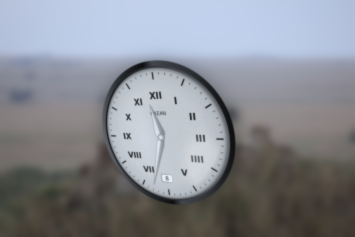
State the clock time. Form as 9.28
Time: 11.33
